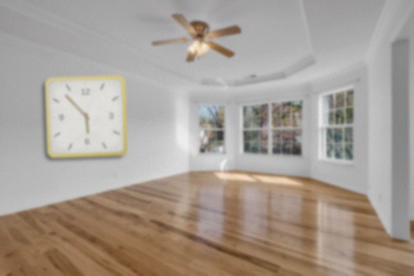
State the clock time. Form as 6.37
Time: 5.53
